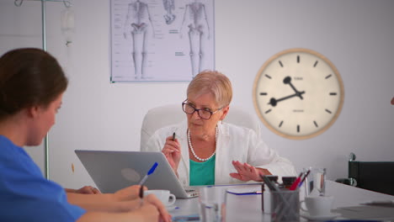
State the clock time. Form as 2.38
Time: 10.42
